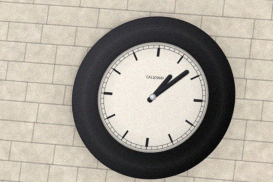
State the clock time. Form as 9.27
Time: 1.08
